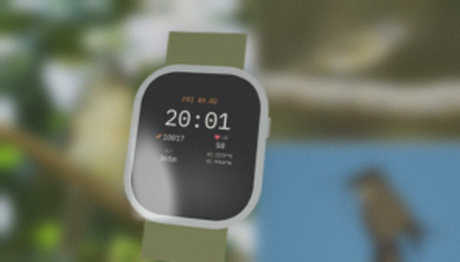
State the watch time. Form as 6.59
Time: 20.01
